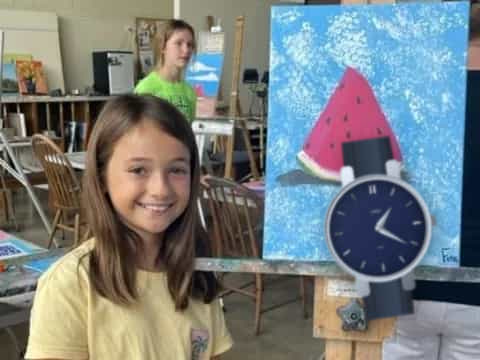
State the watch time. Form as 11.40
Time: 1.21
